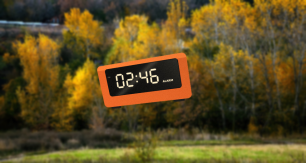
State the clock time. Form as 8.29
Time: 2.46
